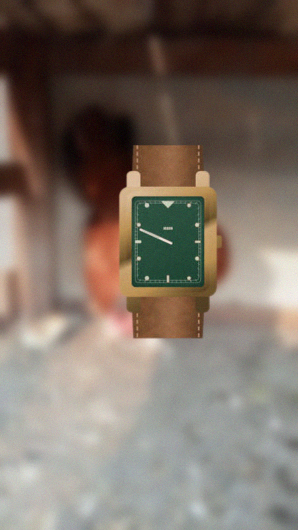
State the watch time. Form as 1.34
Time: 9.49
